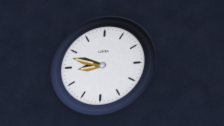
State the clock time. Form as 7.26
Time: 8.48
